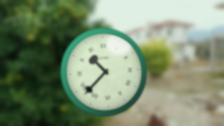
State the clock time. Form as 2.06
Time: 10.38
